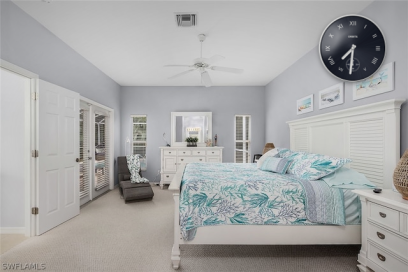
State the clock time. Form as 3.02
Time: 7.31
